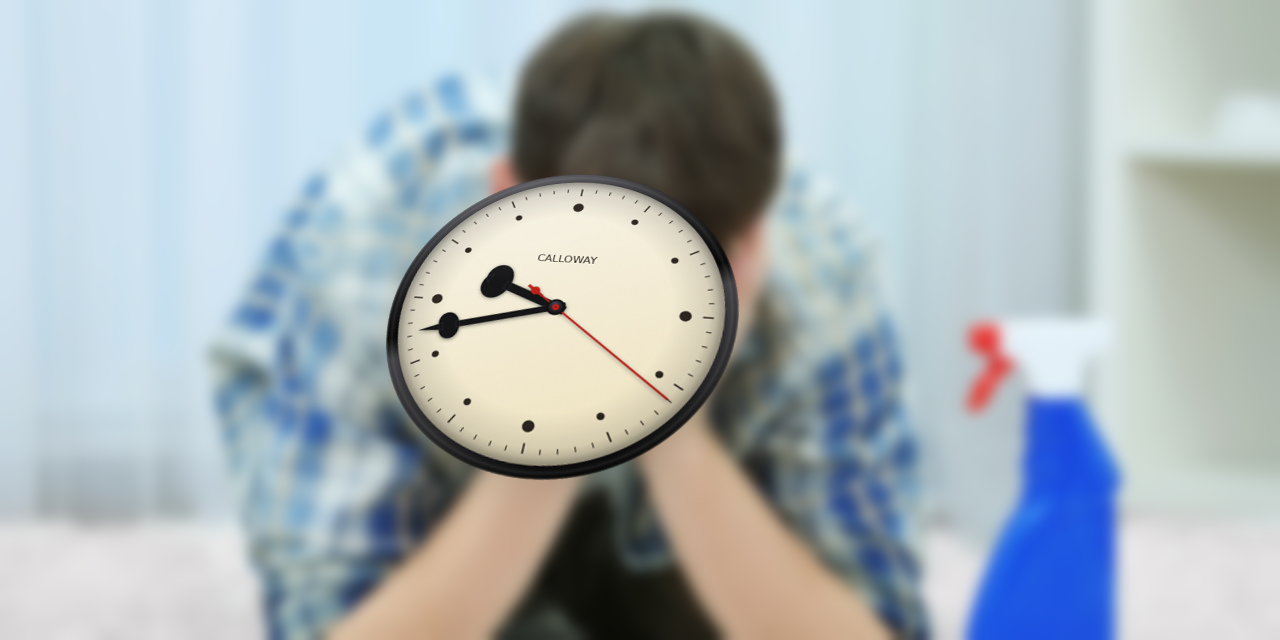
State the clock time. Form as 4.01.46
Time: 9.42.21
